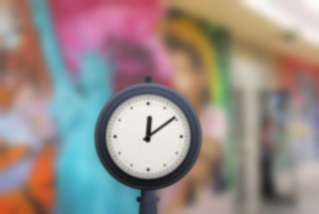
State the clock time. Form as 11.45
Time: 12.09
